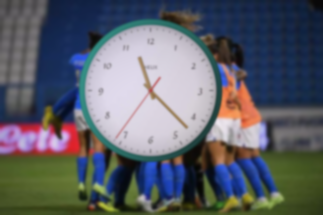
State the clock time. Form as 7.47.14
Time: 11.22.36
